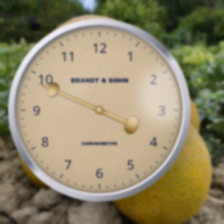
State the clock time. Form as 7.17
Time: 3.49
